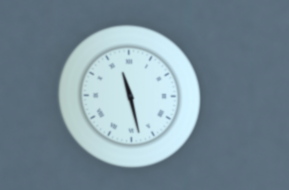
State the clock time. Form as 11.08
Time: 11.28
